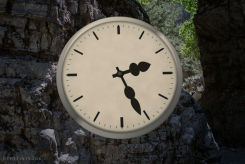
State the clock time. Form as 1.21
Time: 2.26
